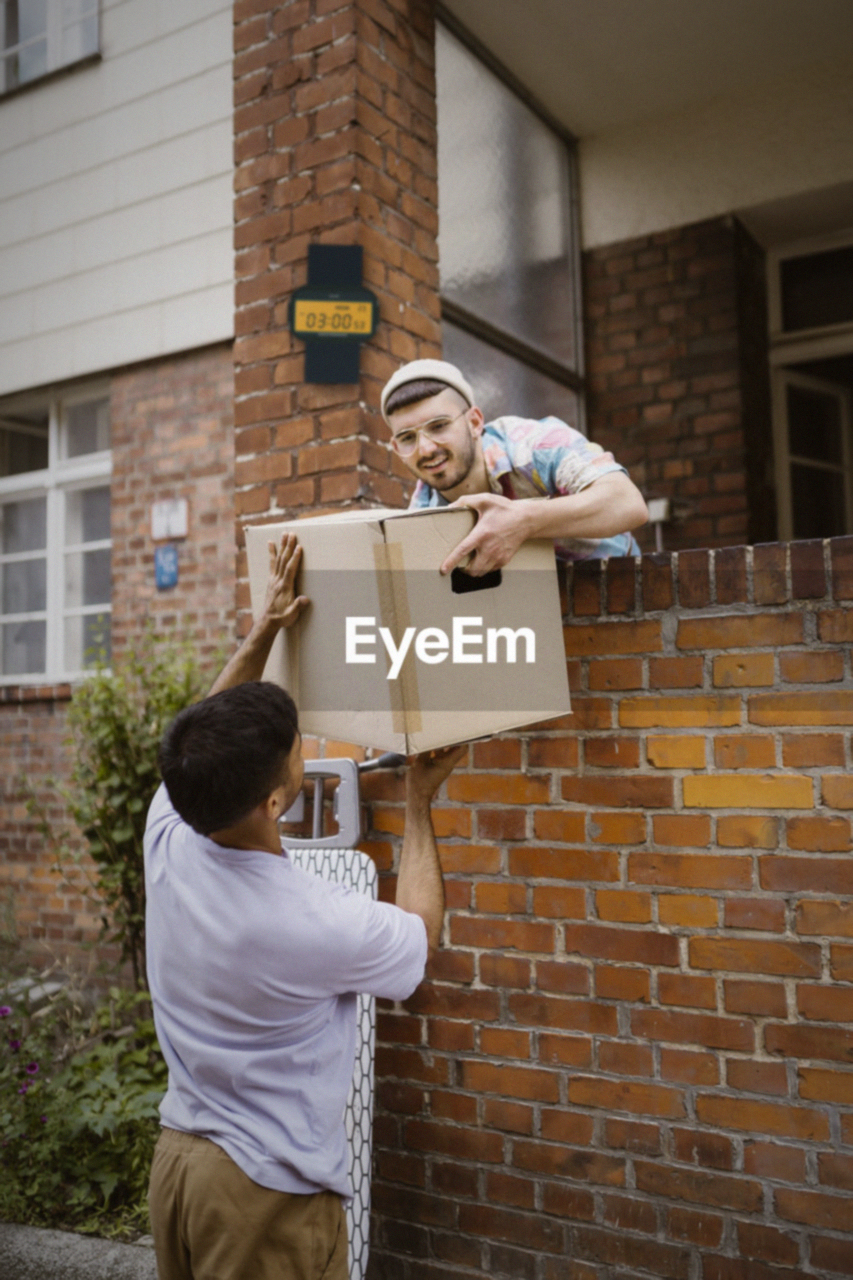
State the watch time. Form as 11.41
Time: 3.00
